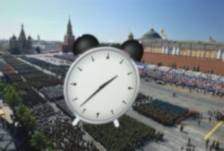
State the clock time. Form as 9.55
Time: 1.37
